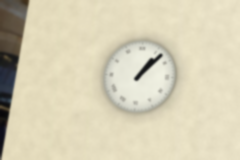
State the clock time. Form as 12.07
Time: 1.07
